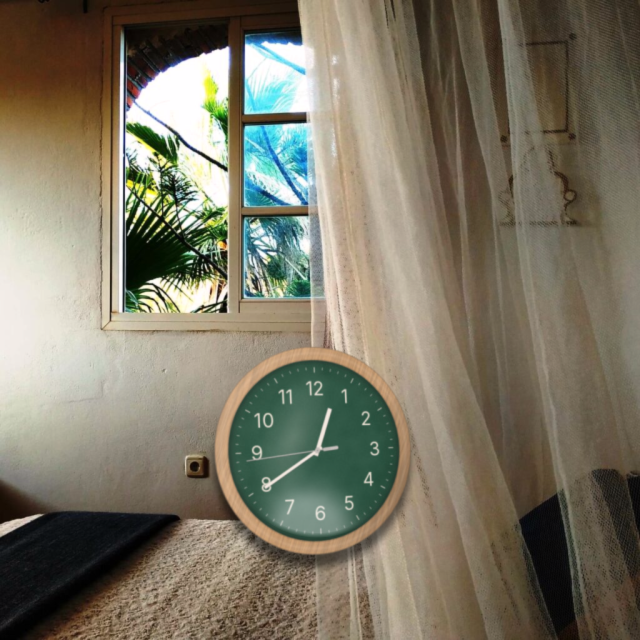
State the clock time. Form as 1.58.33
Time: 12.39.44
